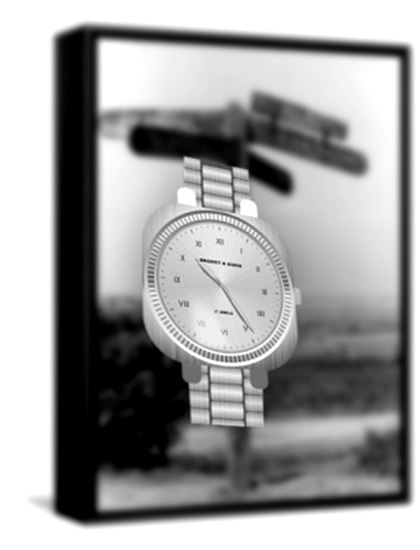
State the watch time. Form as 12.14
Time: 10.24
